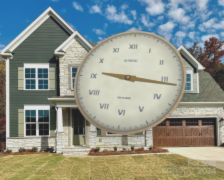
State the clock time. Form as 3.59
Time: 9.16
